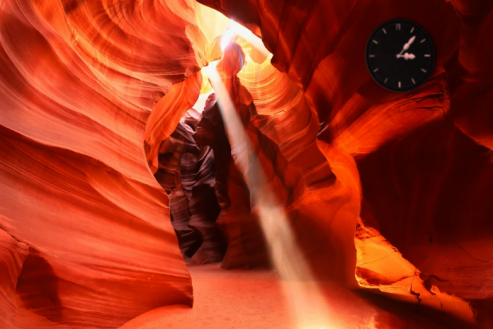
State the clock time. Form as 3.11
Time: 3.07
